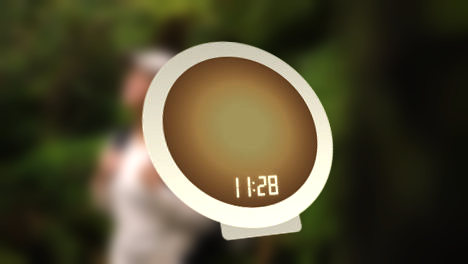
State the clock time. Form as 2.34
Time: 11.28
